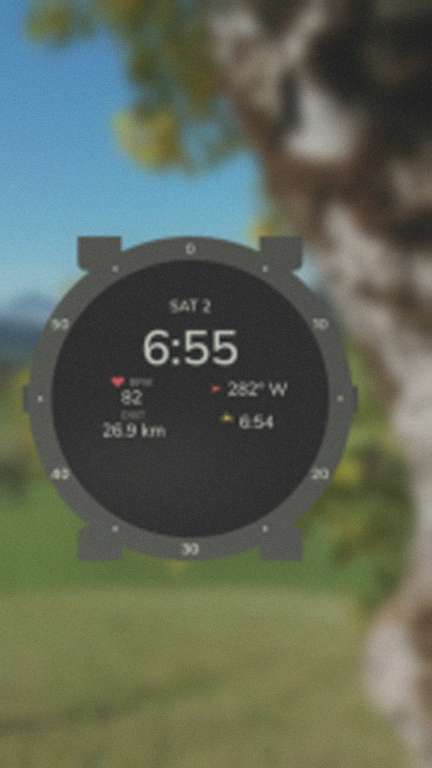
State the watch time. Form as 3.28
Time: 6.55
